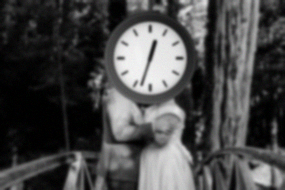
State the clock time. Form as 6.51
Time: 12.33
